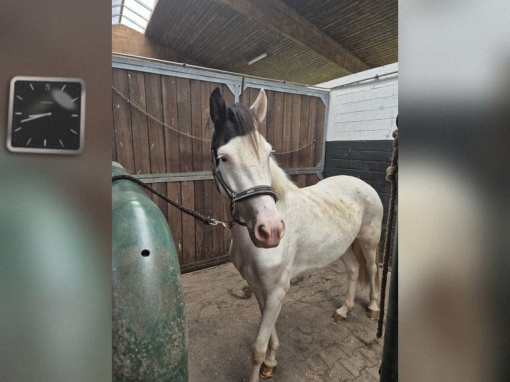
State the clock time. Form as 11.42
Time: 8.42
